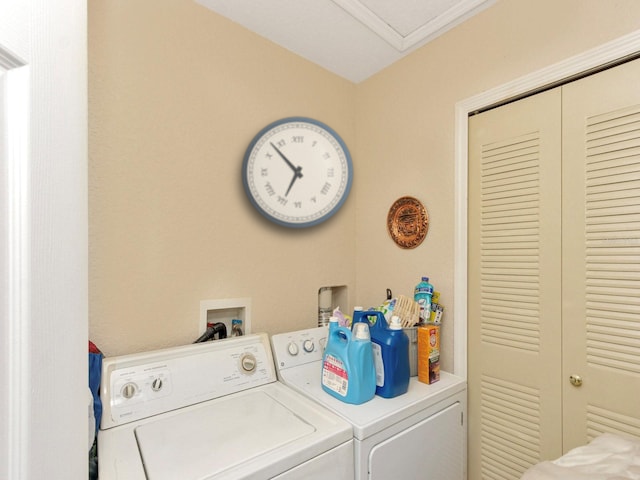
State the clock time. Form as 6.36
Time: 6.53
